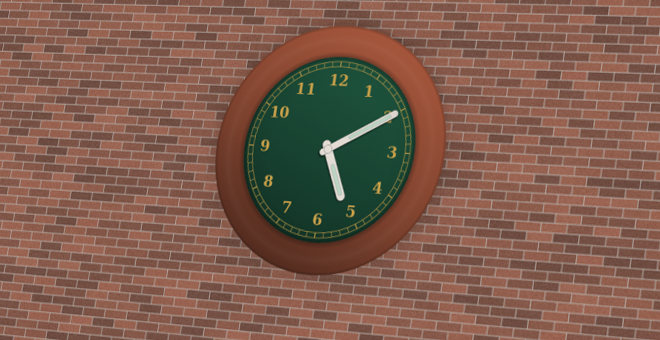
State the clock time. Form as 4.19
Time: 5.10
